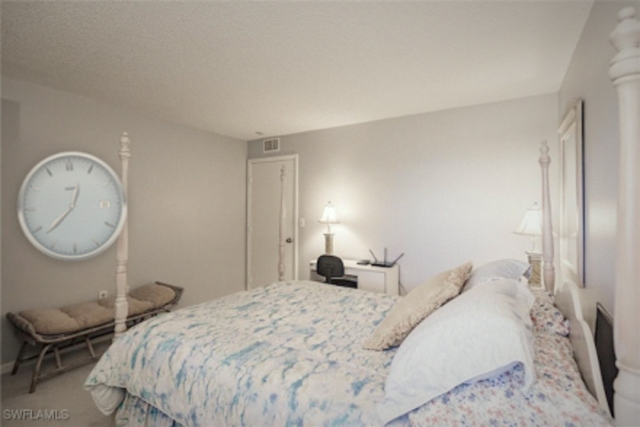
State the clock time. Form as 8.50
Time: 12.38
